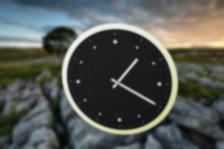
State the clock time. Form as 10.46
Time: 1.20
